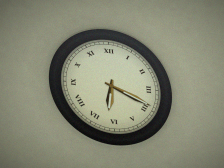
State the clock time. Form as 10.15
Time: 6.19
